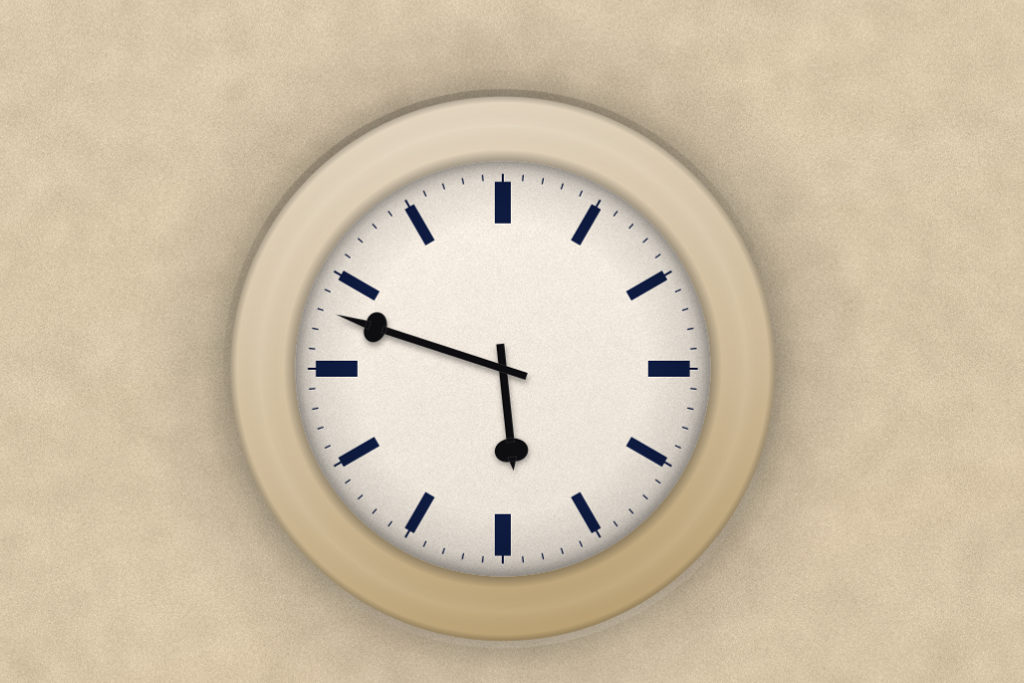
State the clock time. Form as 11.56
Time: 5.48
